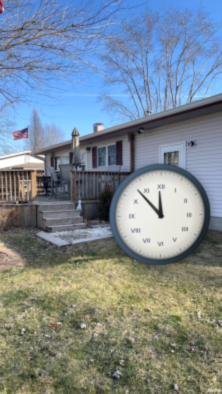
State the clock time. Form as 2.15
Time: 11.53
